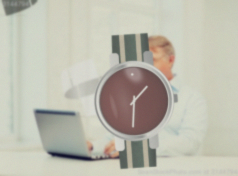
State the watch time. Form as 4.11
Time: 1.31
